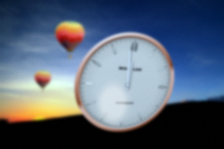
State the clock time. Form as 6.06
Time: 11.59
